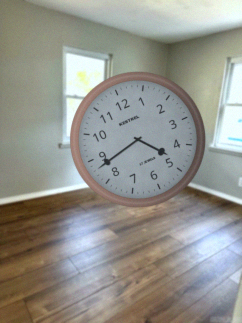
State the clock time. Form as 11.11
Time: 4.43
